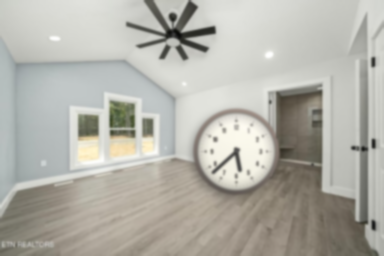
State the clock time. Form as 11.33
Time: 5.38
